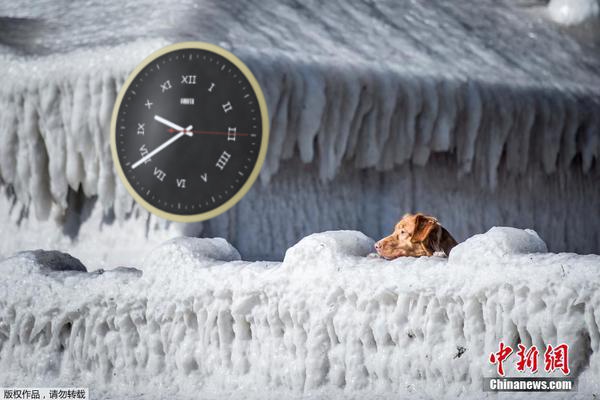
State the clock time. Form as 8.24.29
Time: 9.39.15
